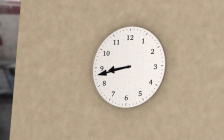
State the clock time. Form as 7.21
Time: 8.43
